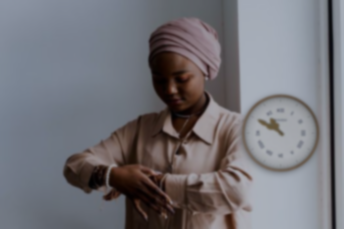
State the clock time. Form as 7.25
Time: 10.50
